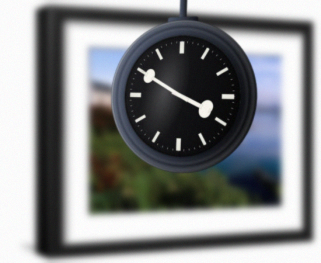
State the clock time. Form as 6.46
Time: 3.50
